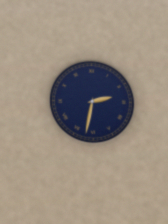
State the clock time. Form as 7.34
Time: 2.32
